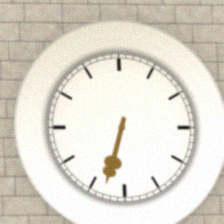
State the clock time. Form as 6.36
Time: 6.33
